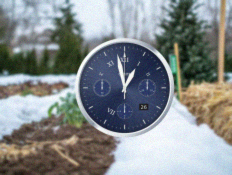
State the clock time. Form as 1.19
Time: 12.58
